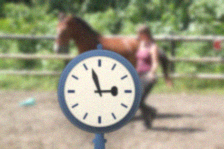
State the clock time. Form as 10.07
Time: 2.57
